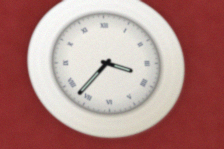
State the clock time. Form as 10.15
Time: 3.37
